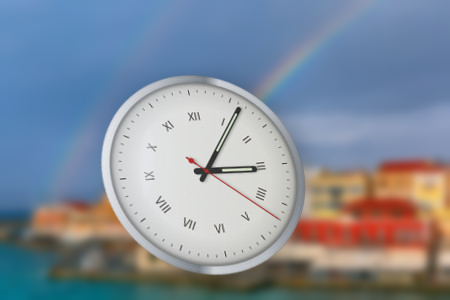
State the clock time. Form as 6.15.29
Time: 3.06.22
